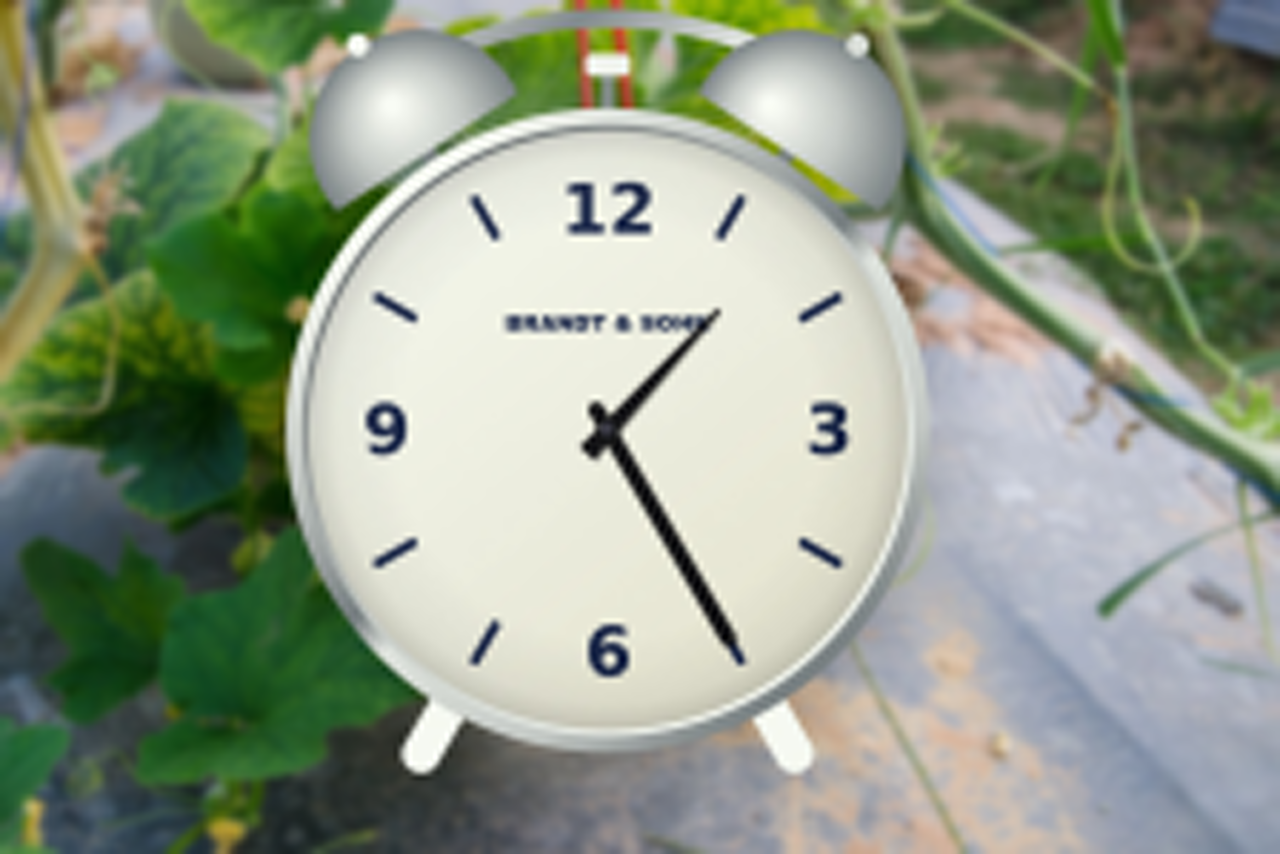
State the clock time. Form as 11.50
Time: 1.25
